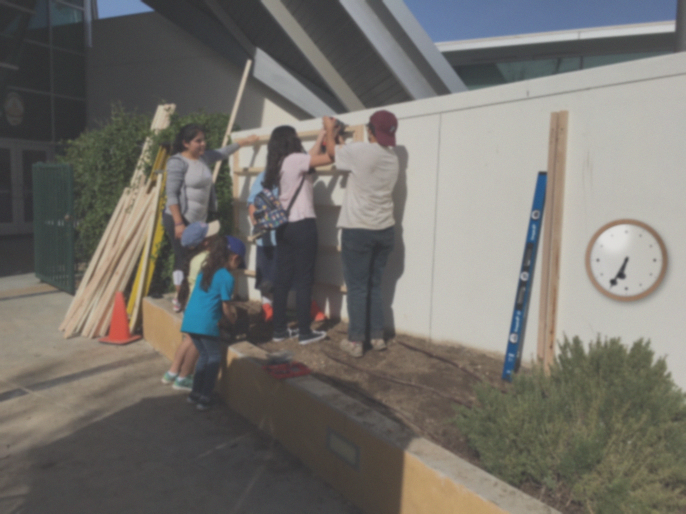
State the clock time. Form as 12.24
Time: 6.35
